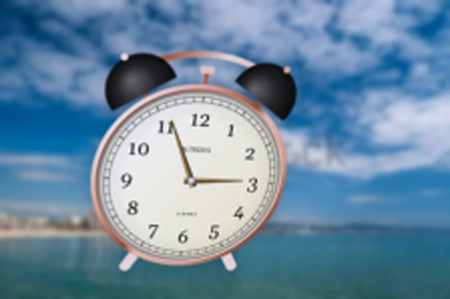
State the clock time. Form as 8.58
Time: 2.56
